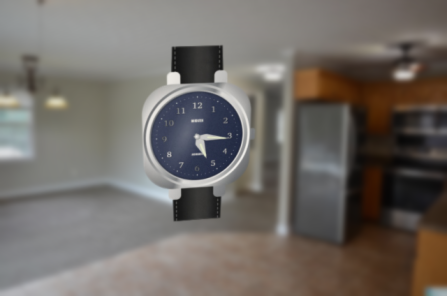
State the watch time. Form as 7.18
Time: 5.16
